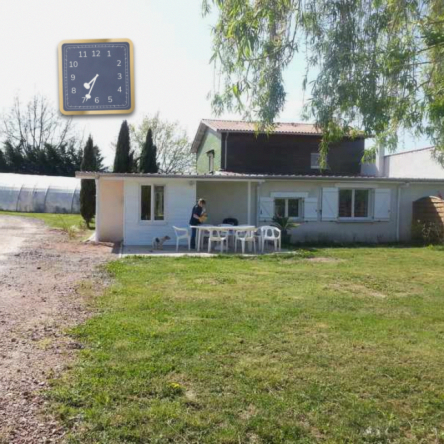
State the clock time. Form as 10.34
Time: 7.34
